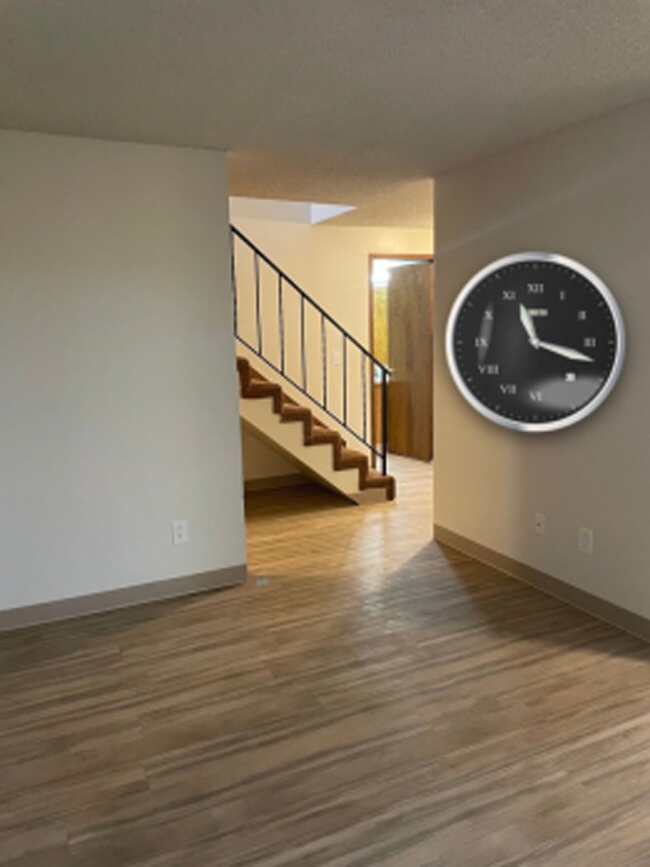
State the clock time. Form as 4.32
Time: 11.18
